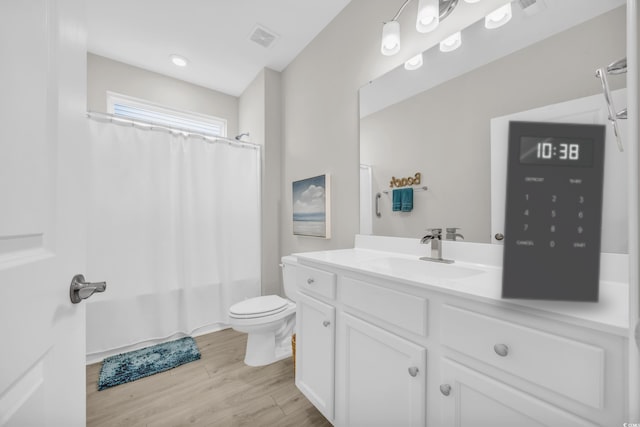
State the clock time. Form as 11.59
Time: 10.38
